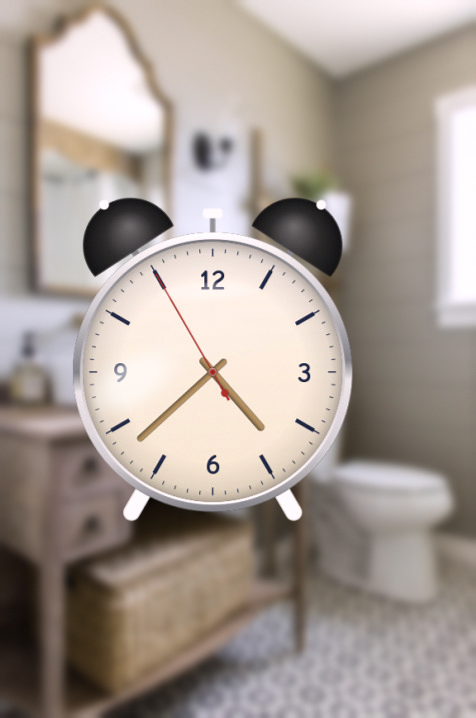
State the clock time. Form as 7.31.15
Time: 4.37.55
